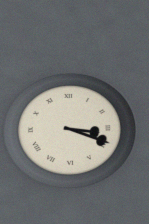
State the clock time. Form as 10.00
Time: 3.19
